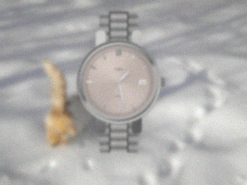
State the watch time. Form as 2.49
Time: 1.28
